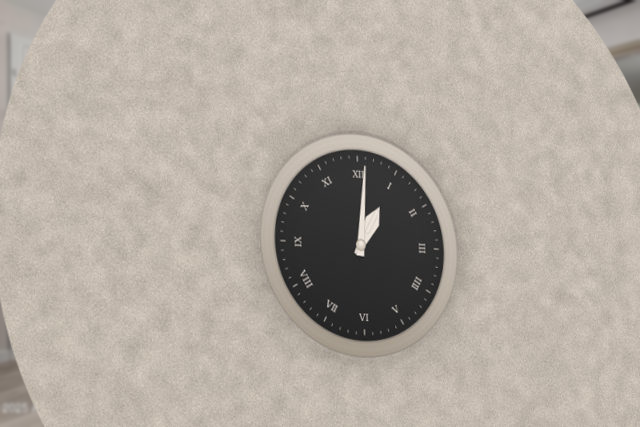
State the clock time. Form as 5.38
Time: 1.01
